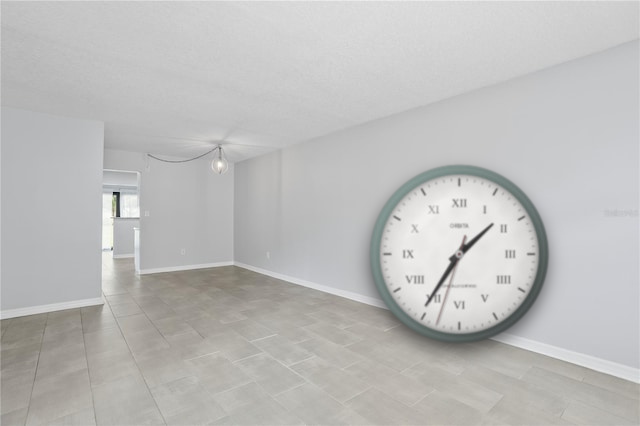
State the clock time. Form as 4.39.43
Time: 1.35.33
